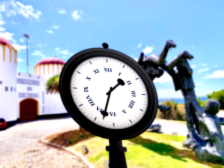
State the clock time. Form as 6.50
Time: 1.33
